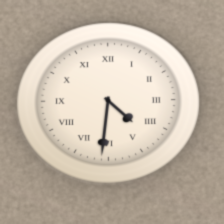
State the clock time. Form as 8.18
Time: 4.31
